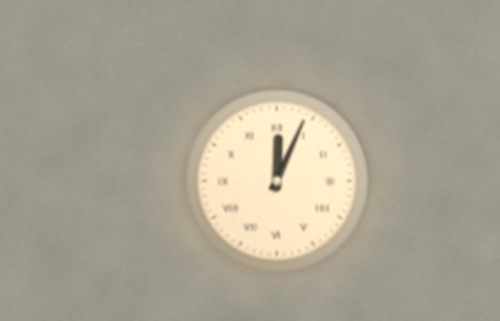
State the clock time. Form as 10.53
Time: 12.04
